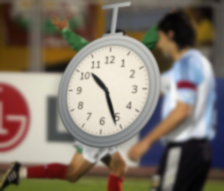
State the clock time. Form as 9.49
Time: 10.26
